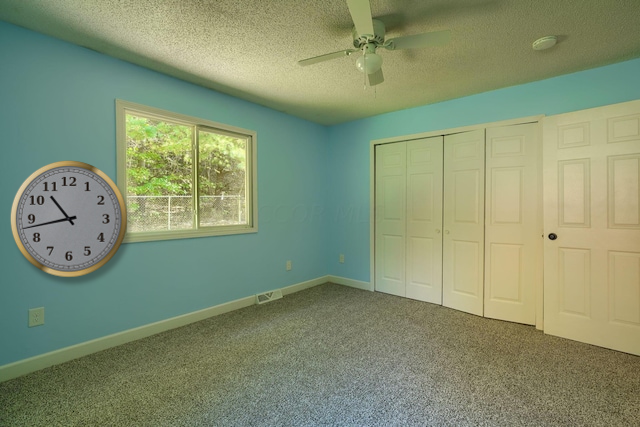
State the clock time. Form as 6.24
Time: 10.43
